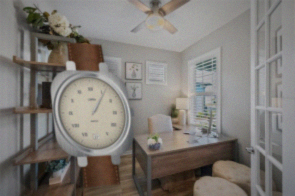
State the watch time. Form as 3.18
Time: 1.06
